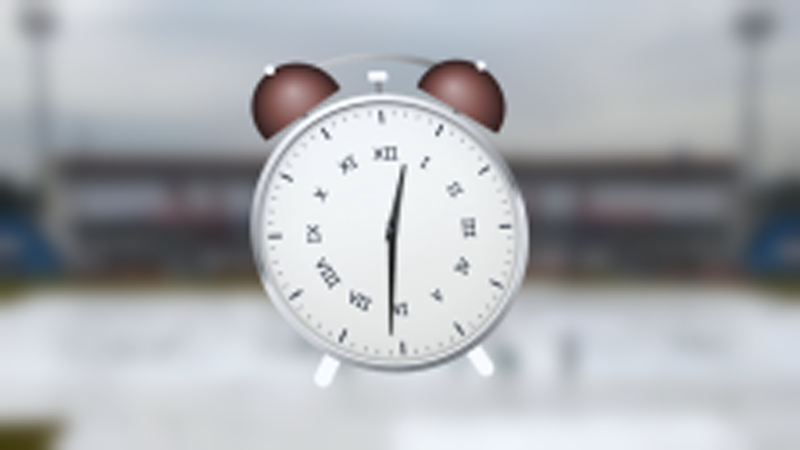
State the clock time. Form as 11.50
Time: 12.31
